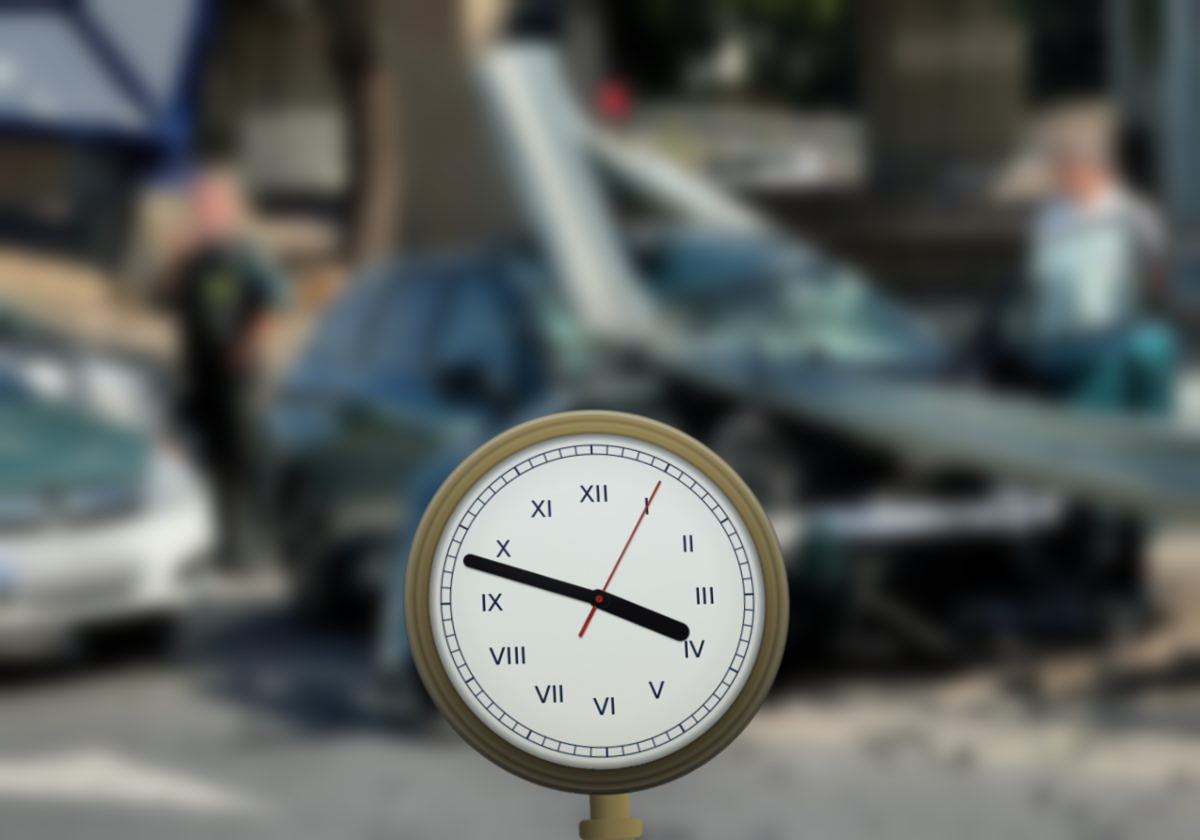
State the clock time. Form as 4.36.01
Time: 3.48.05
